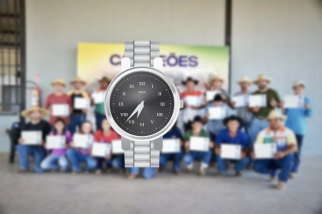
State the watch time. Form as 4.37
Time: 6.37
